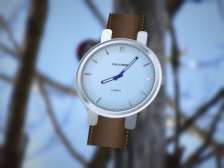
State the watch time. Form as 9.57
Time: 8.06
